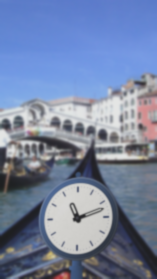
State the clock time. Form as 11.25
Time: 11.12
